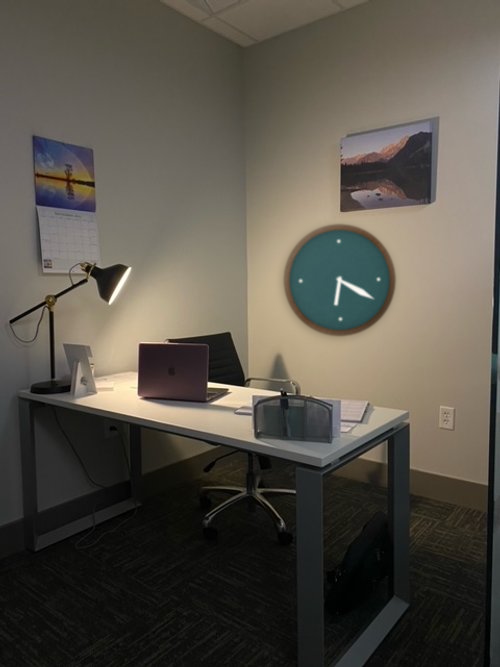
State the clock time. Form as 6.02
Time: 6.20
